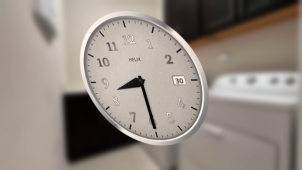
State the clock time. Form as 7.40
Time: 8.30
